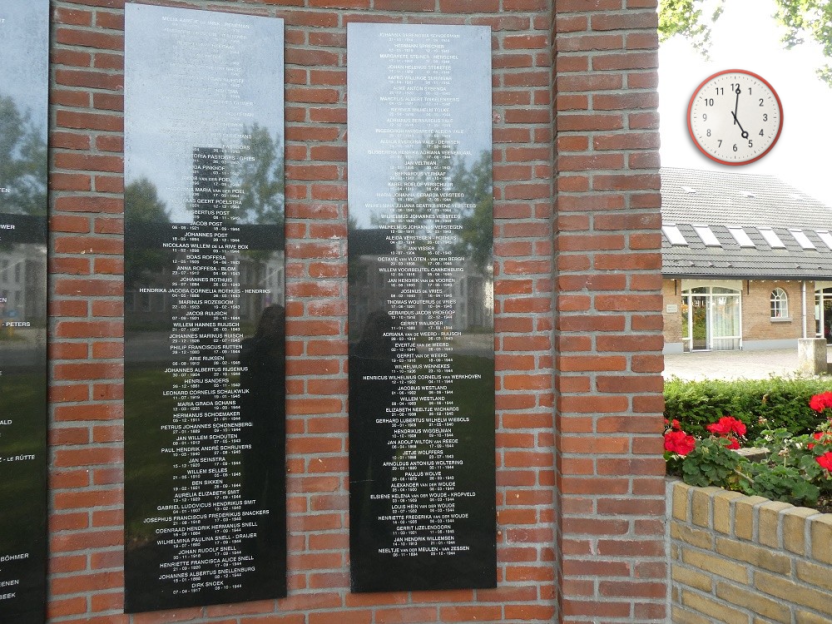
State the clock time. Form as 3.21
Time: 5.01
